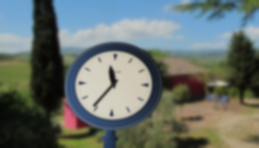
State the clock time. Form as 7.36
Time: 11.36
